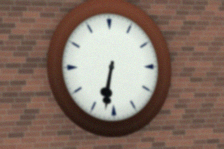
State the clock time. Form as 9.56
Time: 6.32
